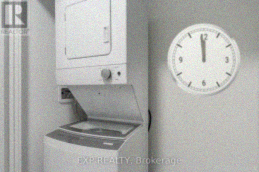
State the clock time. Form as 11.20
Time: 11.59
